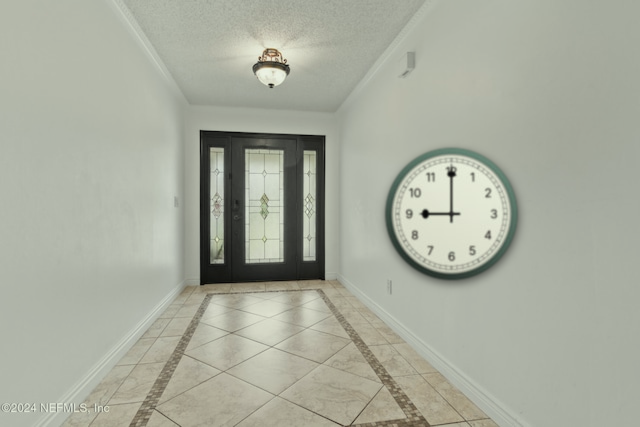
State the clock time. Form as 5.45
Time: 9.00
